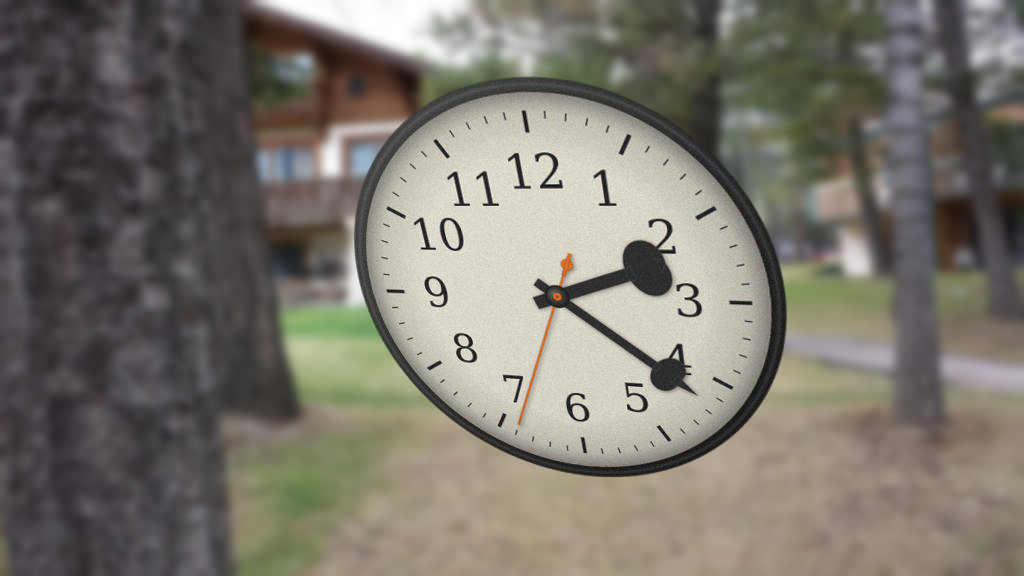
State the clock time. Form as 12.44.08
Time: 2.21.34
